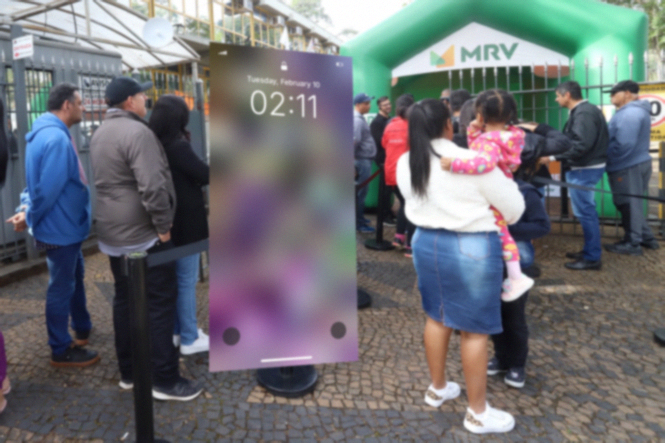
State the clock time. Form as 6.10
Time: 2.11
